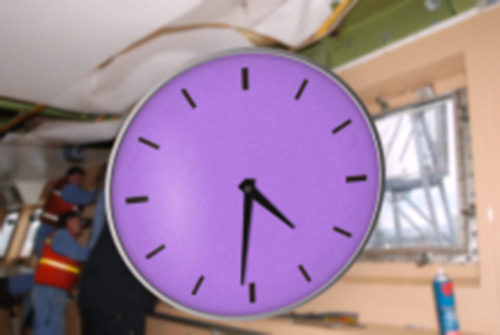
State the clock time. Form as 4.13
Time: 4.31
